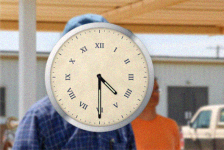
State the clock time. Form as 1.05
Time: 4.30
